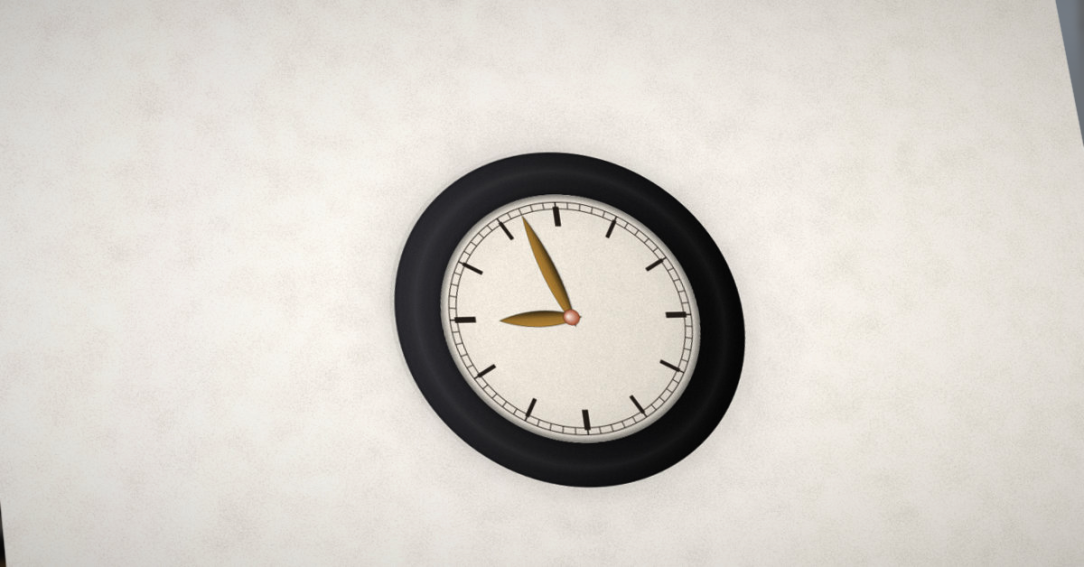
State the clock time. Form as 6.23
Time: 8.57
